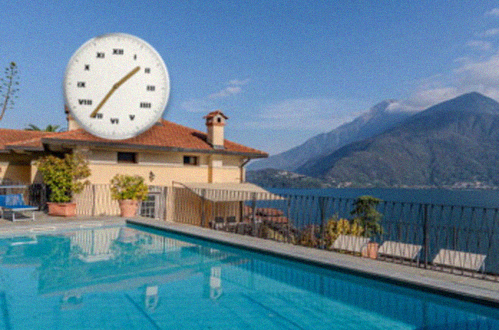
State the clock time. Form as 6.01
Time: 1.36
